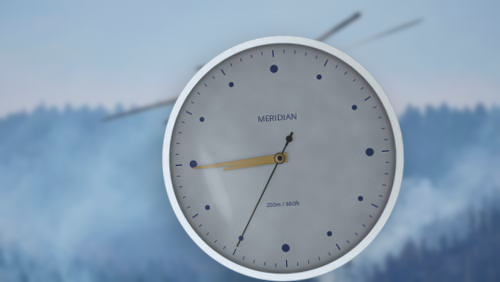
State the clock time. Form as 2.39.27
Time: 8.44.35
